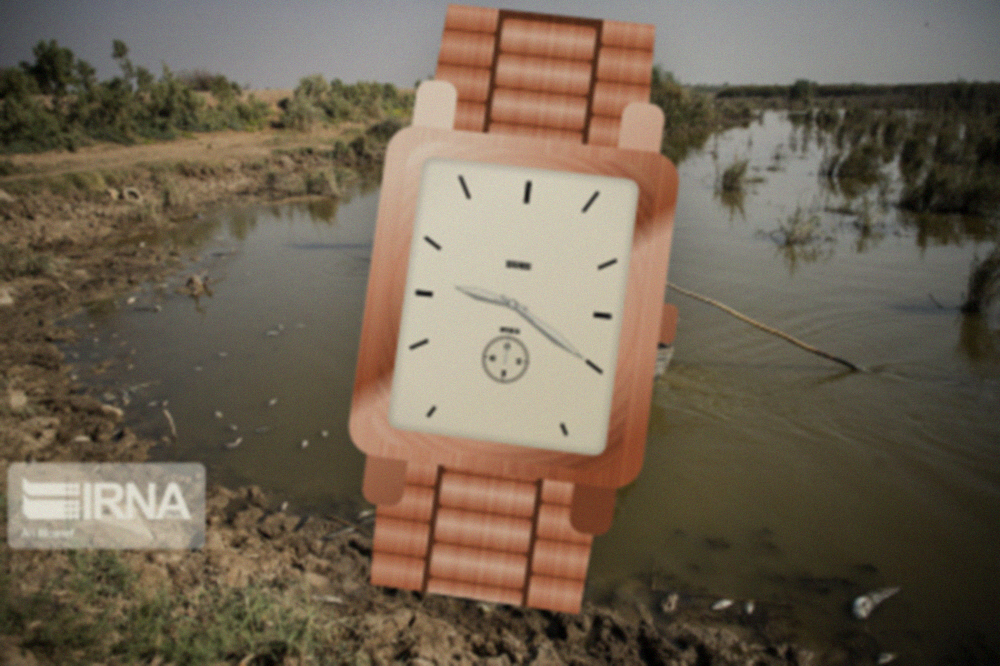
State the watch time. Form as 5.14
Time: 9.20
